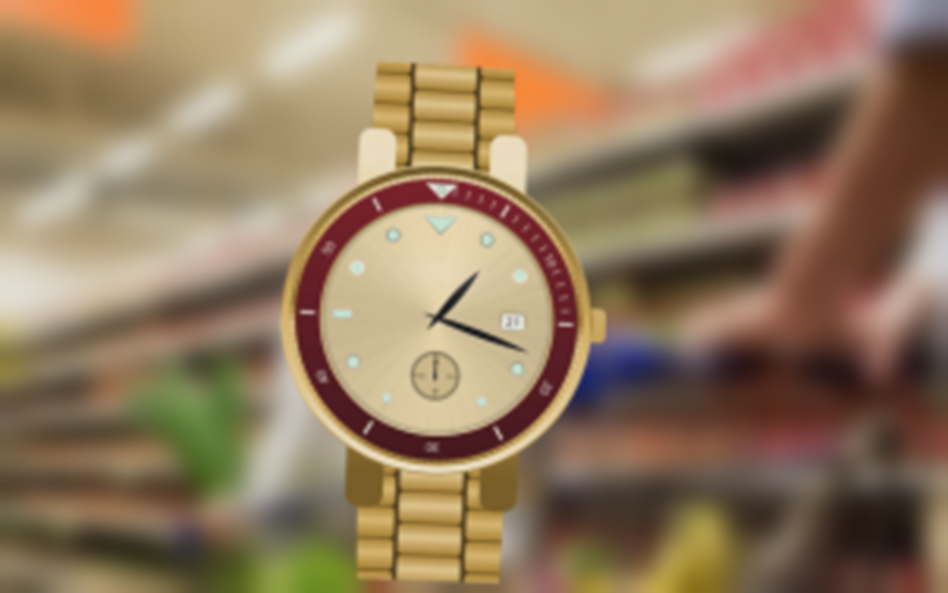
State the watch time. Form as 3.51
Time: 1.18
